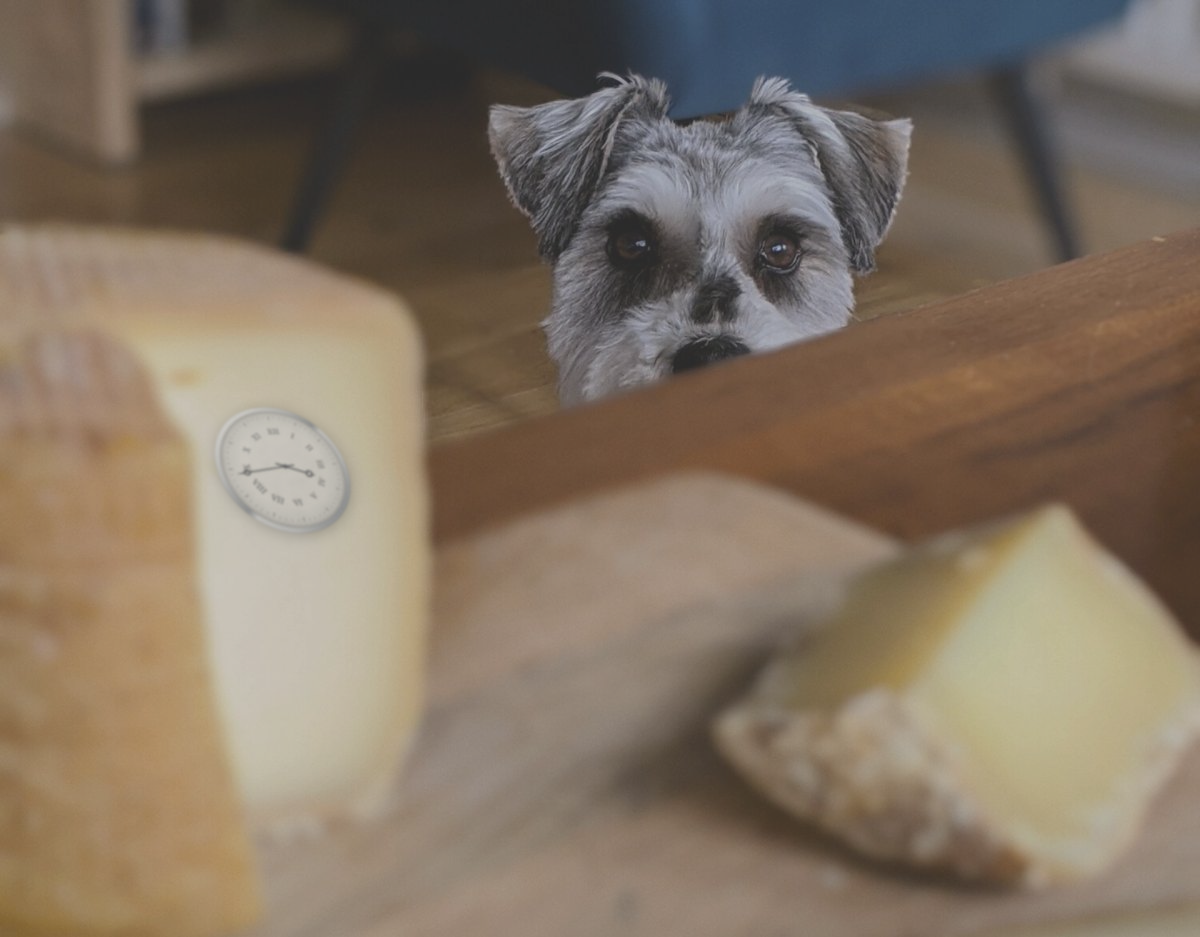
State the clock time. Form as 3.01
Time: 3.44
